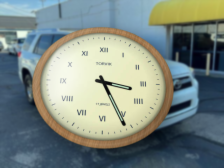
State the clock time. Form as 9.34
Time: 3.26
